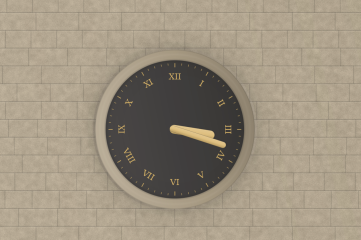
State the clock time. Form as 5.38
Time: 3.18
